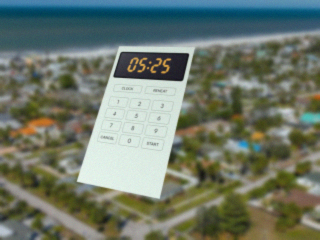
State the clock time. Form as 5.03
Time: 5.25
